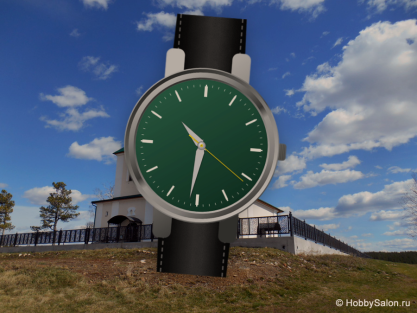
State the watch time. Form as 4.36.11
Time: 10.31.21
